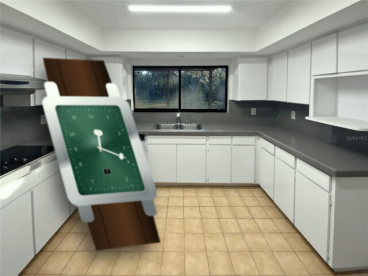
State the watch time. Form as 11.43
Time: 12.19
